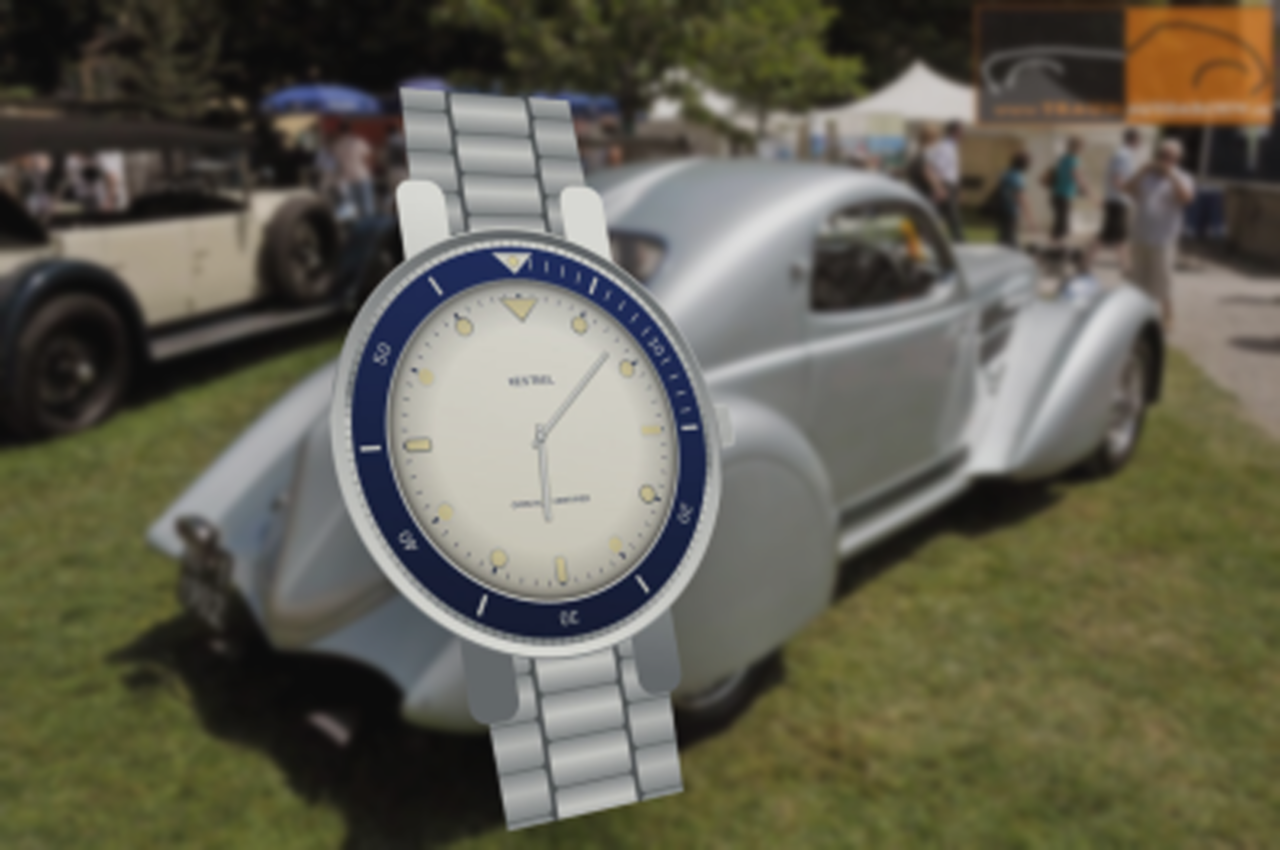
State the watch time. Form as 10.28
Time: 6.08
